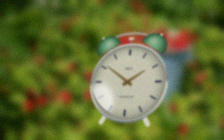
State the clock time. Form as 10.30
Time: 1.51
